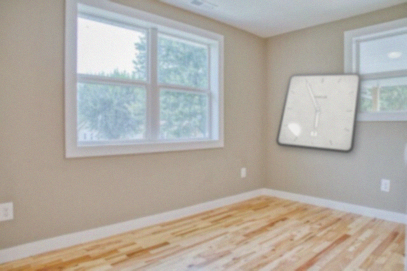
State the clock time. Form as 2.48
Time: 5.55
